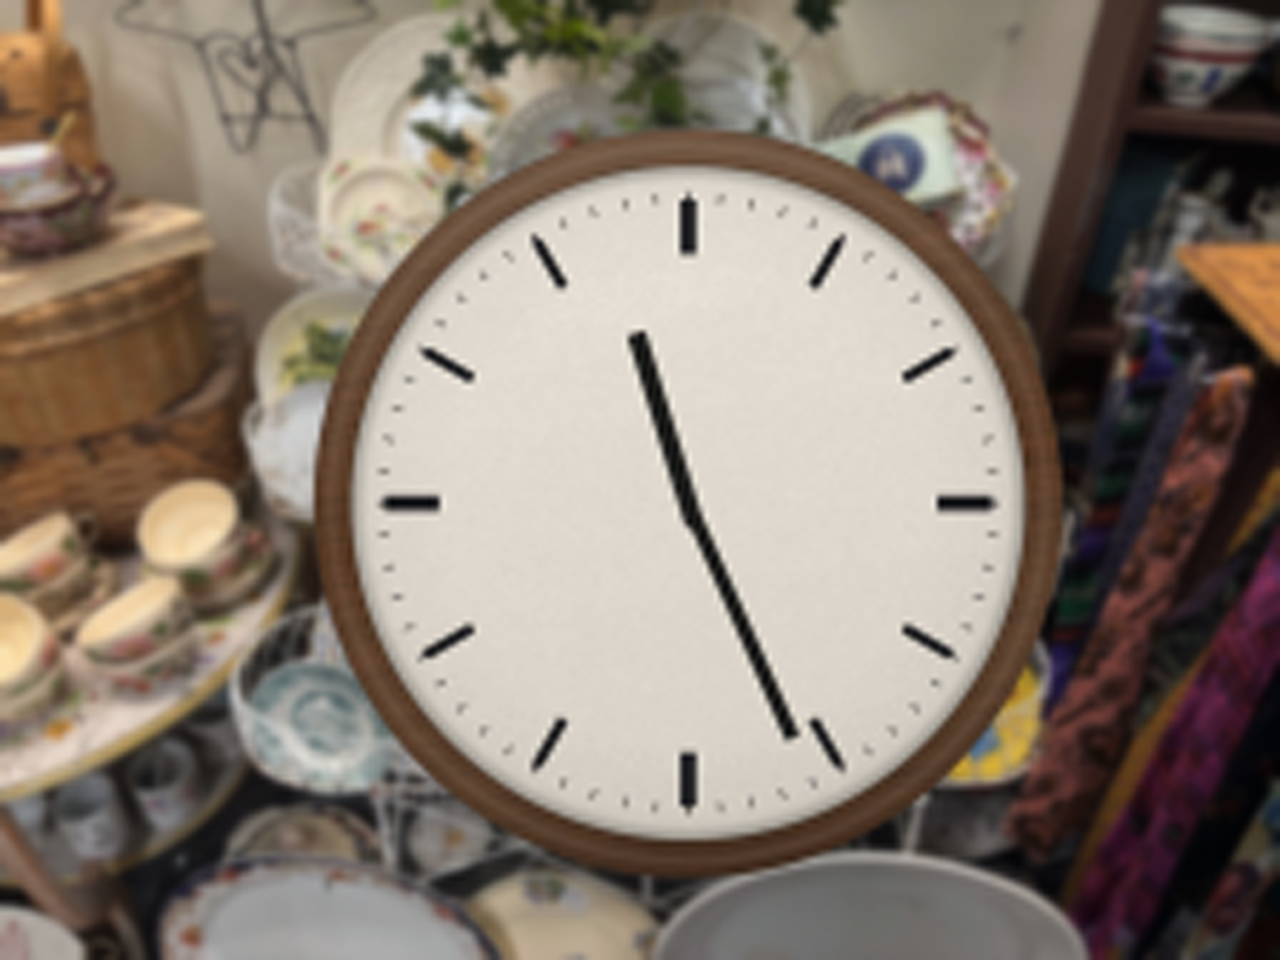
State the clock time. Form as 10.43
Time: 11.26
